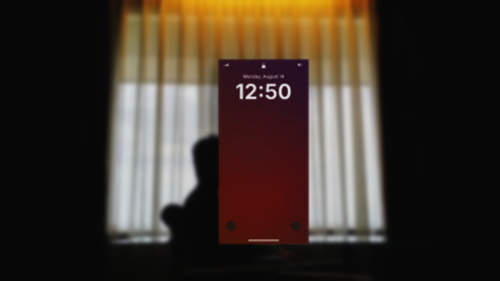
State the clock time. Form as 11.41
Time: 12.50
